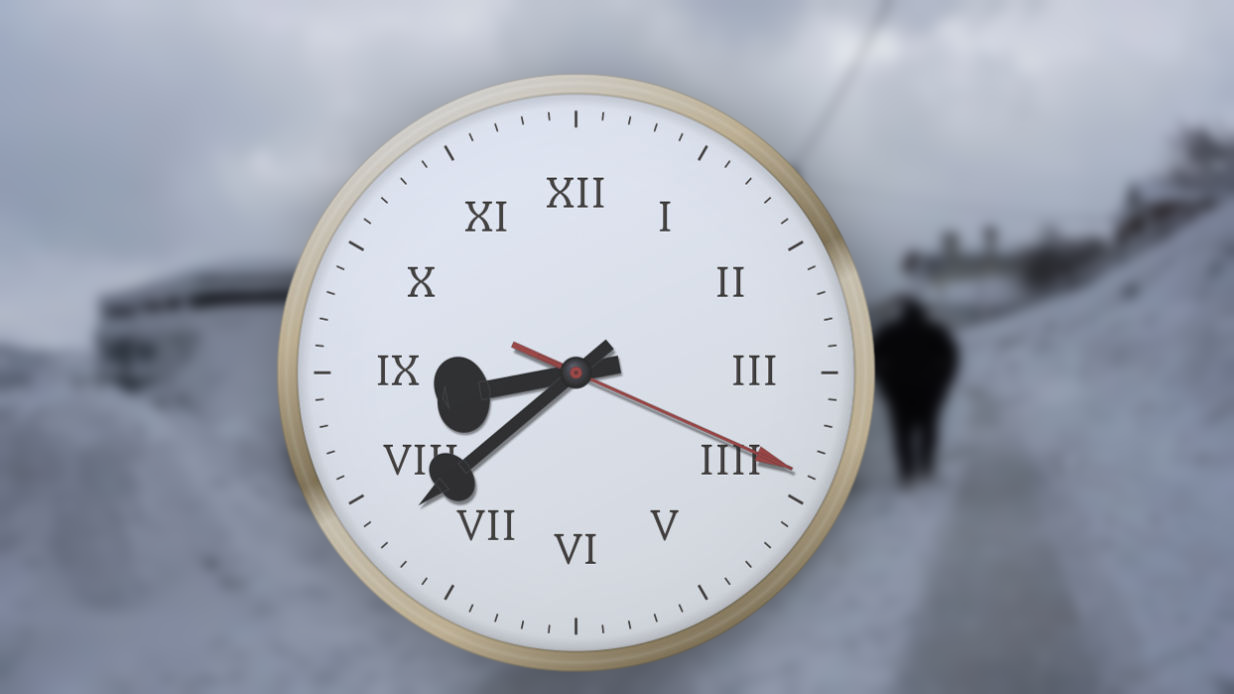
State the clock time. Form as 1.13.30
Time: 8.38.19
